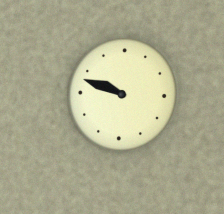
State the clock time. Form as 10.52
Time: 9.48
